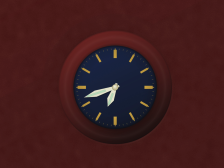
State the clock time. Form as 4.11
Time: 6.42
